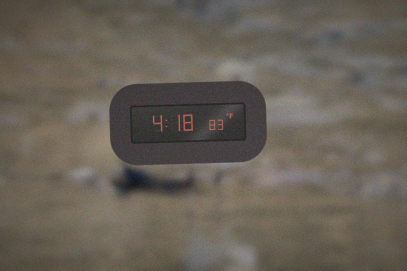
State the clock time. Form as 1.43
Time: 4.18
